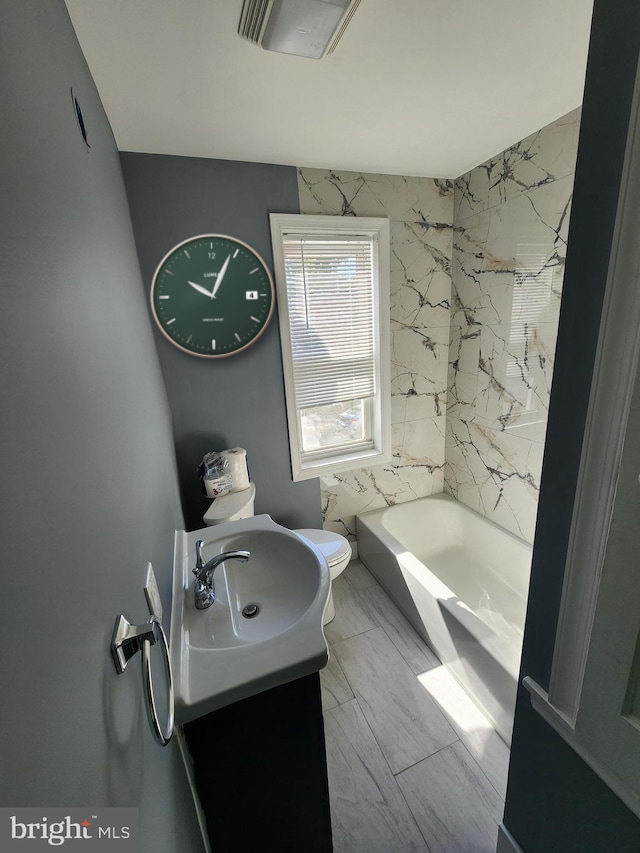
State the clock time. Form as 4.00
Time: 10.04
